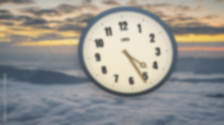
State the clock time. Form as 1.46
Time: 4.26
